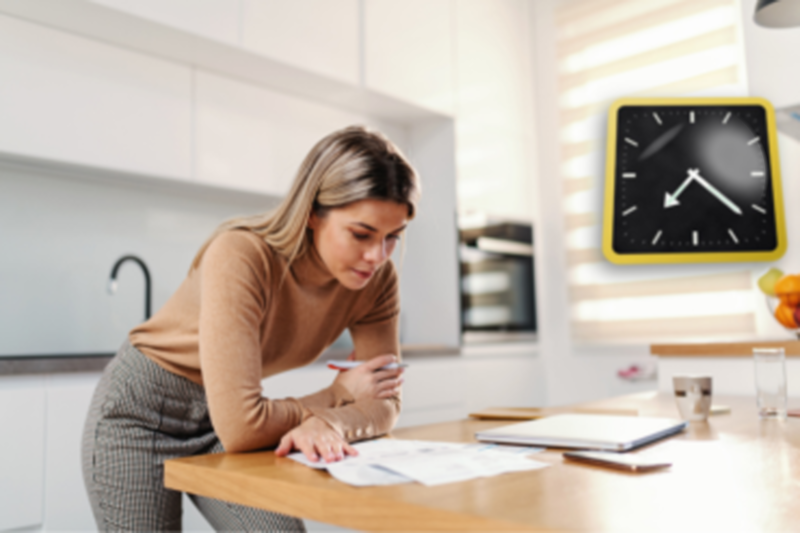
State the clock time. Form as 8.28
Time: 7.22
